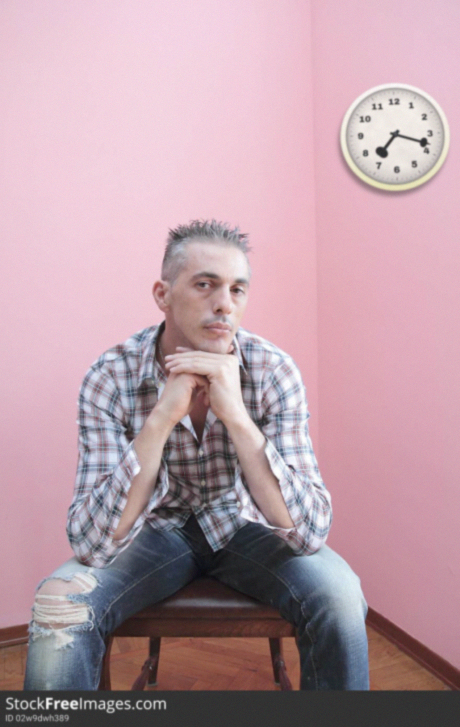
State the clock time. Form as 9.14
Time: 7.18
